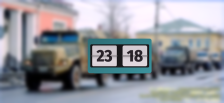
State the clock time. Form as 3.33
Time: 23.18
